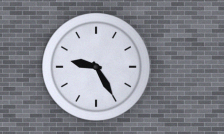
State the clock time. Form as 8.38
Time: 9.25
